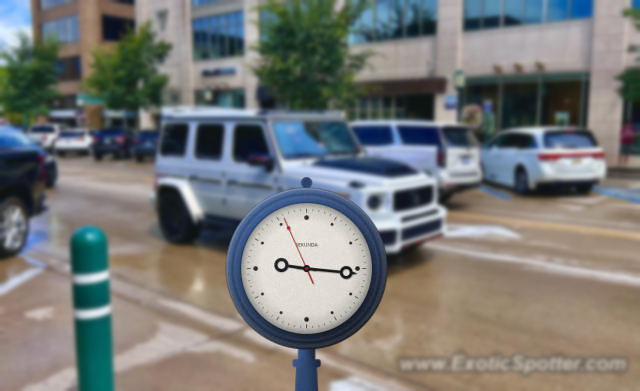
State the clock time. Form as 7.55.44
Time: 9.15.56
